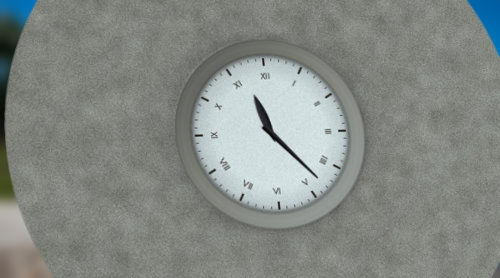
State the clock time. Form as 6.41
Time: 11.23
